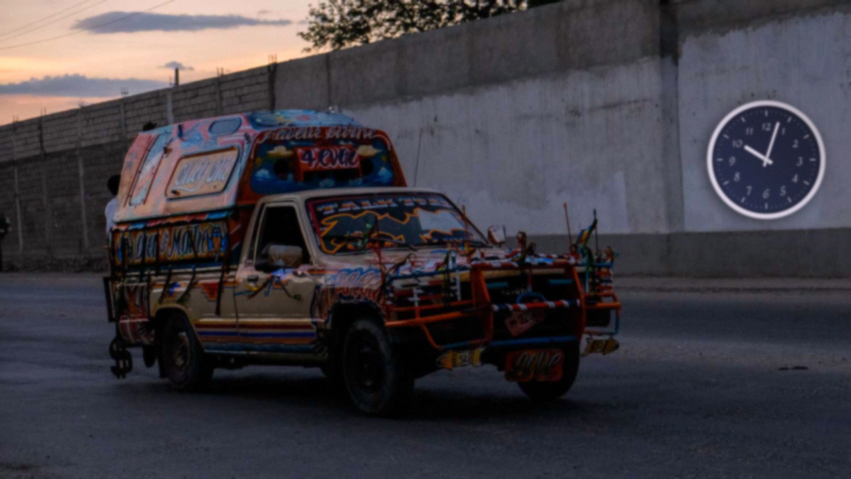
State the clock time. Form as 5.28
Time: 10.03
